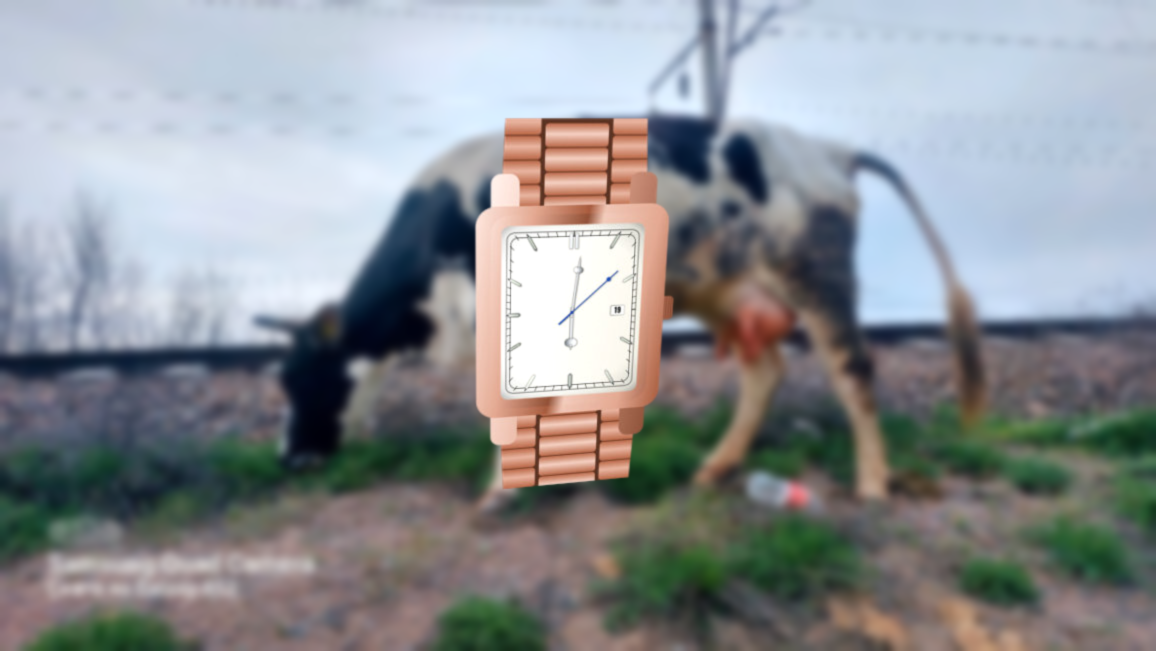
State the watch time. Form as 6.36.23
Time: 6.01.08
